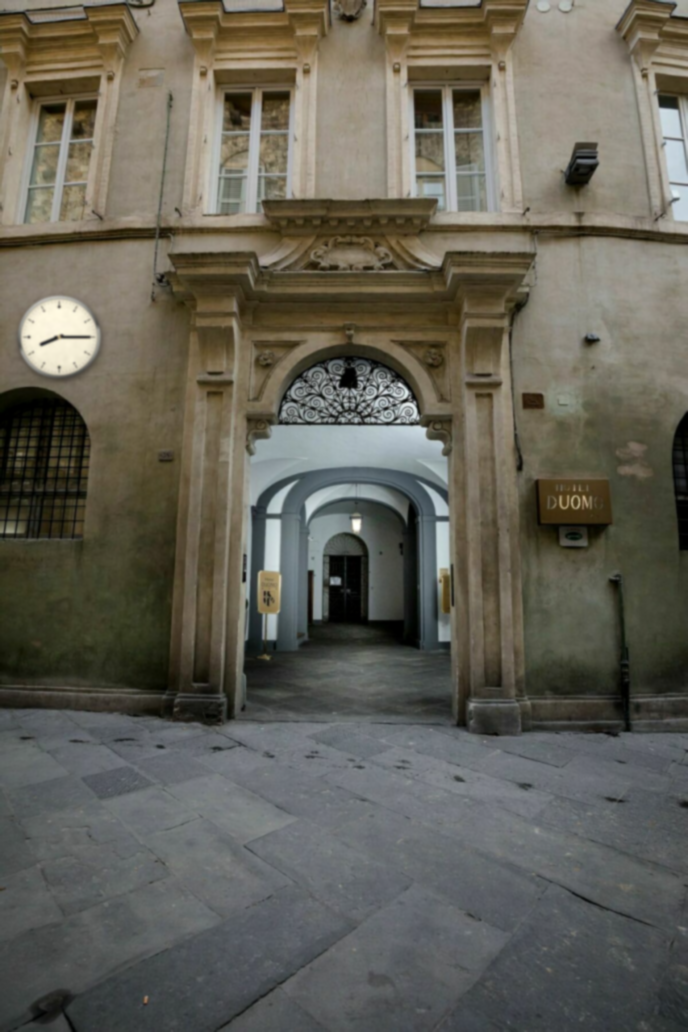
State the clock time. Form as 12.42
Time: 8.15
